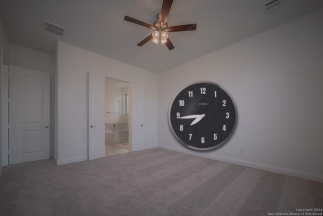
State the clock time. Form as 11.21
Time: 7.44
